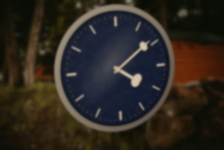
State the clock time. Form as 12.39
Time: 4.09
